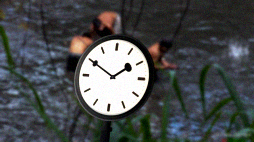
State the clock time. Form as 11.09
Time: 1.50
